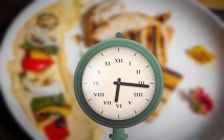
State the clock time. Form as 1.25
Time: 6.16
